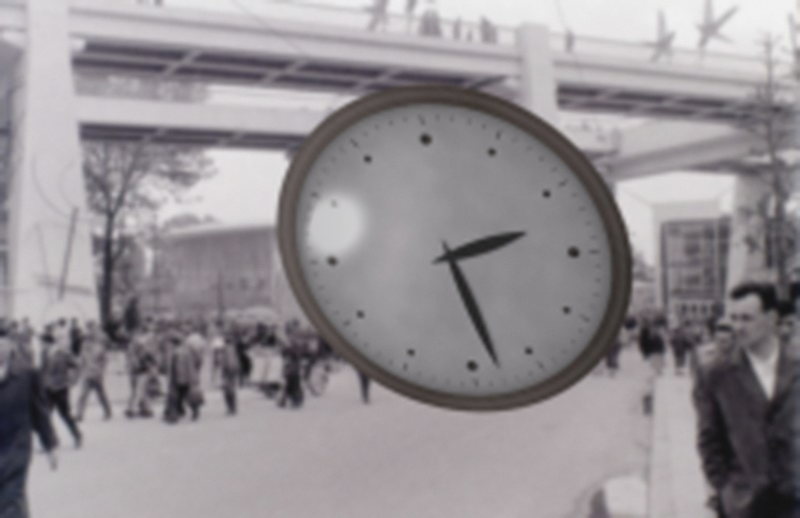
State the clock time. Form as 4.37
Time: 2.28
